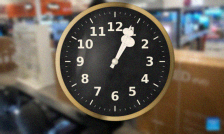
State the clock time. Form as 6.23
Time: 1.04
